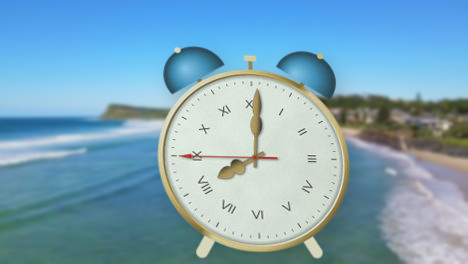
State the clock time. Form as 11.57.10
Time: 8.00.45
